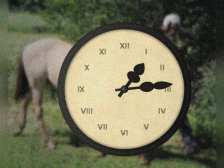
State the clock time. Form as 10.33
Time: 1.14
